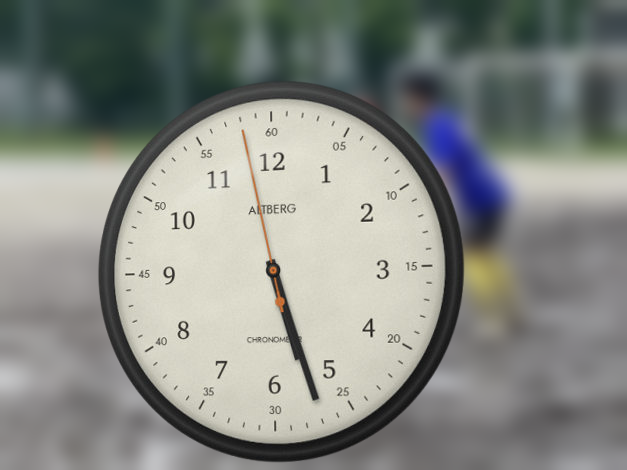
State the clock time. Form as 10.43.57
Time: 5.26.58
